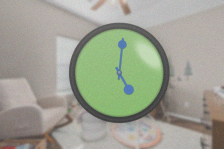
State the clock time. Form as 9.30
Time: 5.01
